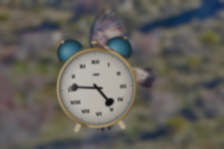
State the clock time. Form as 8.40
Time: 4.46
